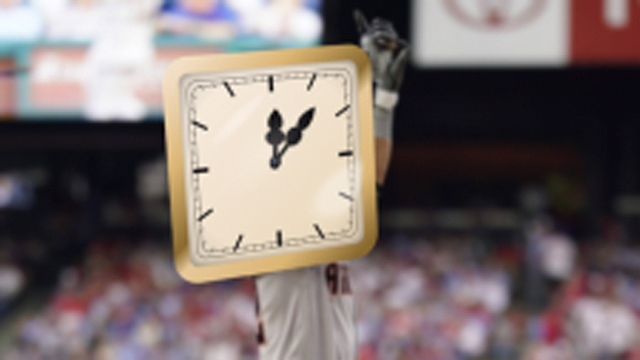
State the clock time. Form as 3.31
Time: 12.07
